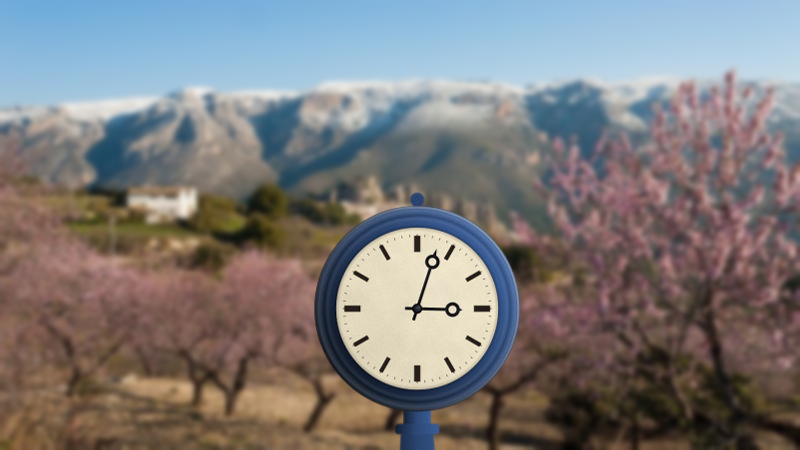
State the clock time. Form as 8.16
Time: 3.03
